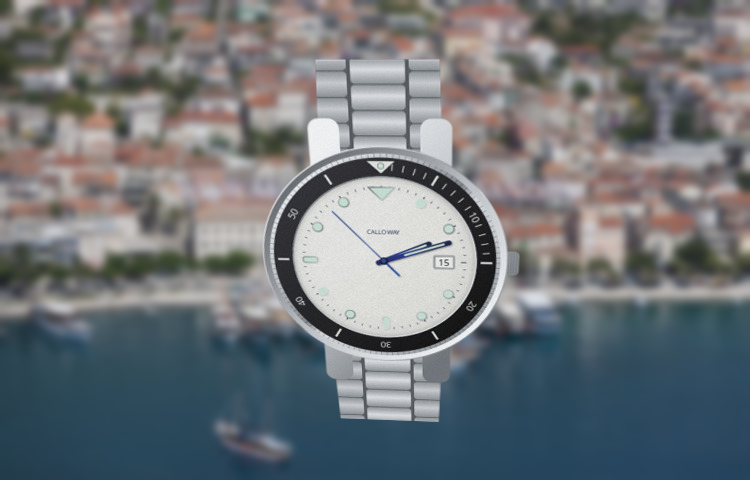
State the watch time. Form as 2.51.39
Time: 2.11.53
